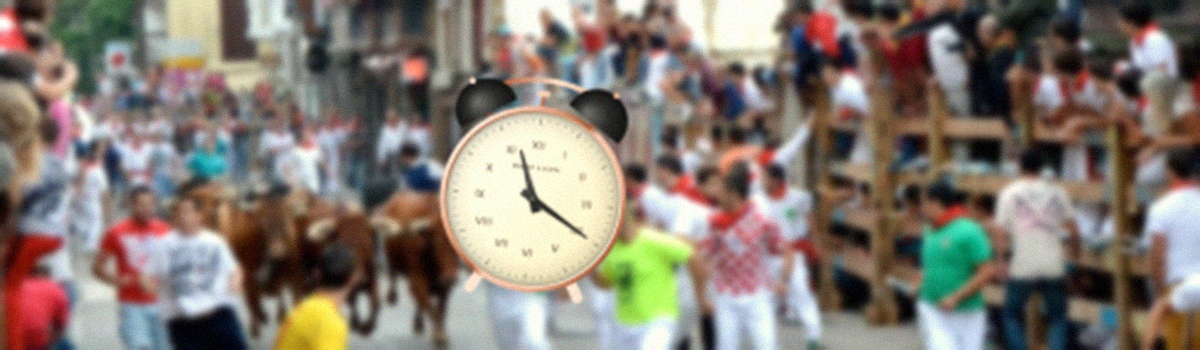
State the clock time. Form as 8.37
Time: 11.20
